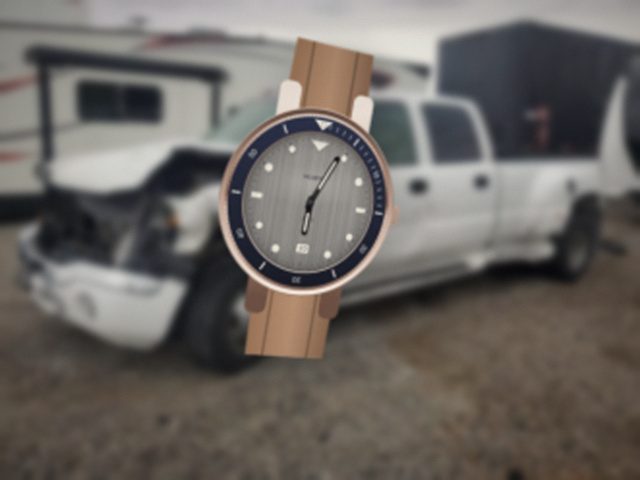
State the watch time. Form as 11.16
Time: 6.04
